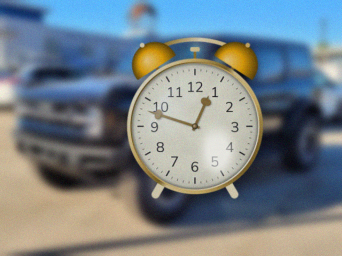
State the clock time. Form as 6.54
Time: 12.48
